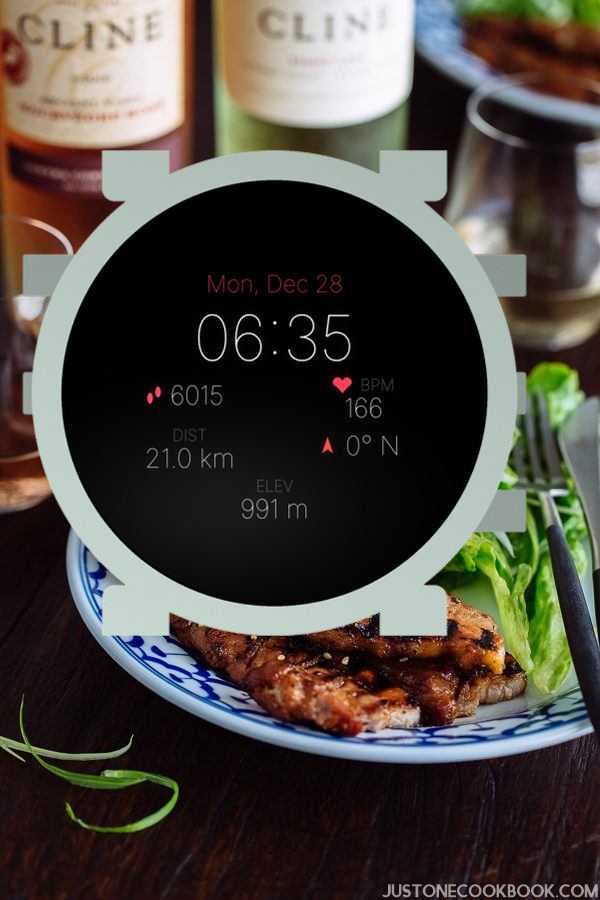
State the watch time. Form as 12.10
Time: 6.35
